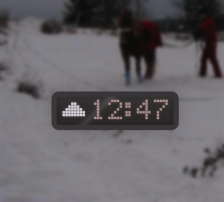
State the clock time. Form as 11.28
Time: 12.47
